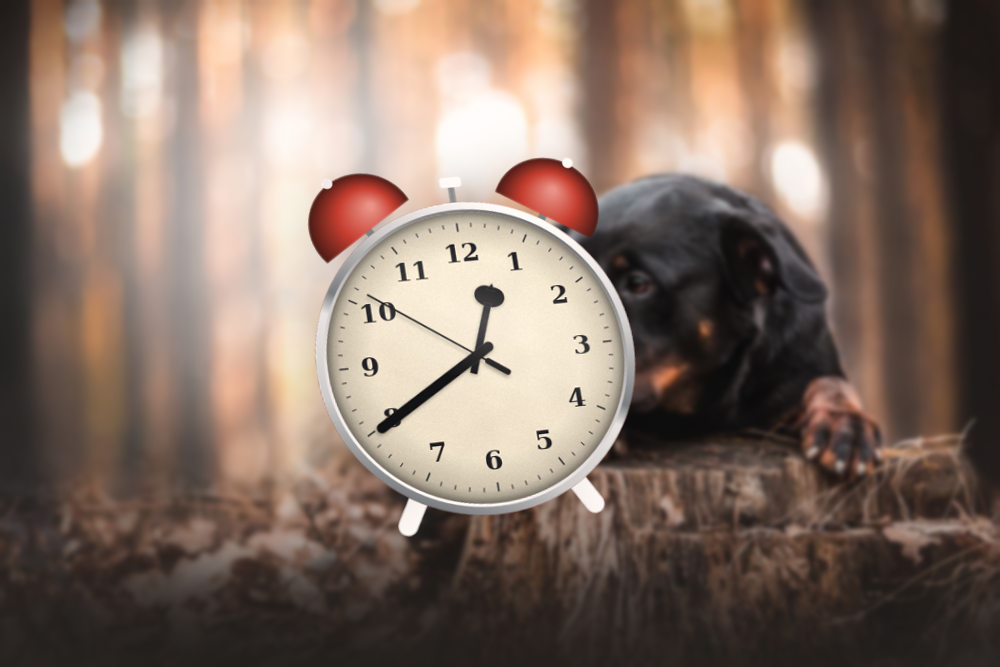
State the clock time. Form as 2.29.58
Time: 12.39.51
